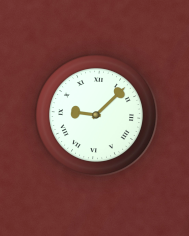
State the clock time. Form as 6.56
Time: 9.07
